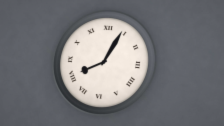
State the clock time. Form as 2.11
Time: 8.04
